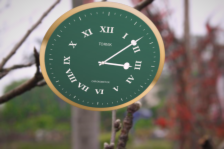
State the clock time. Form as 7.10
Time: 3.08
